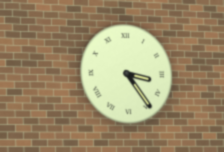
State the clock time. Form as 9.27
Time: 3.24
